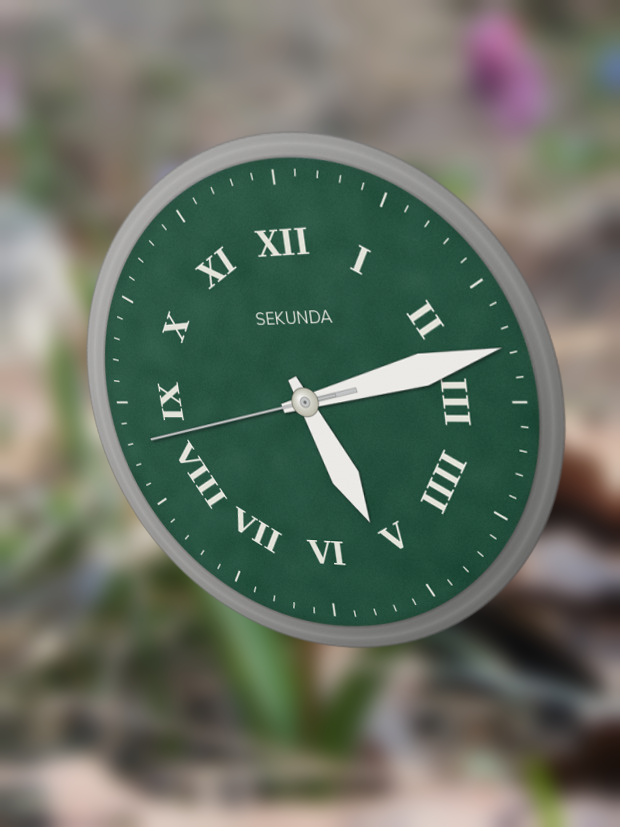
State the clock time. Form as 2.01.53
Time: 5.12.43
